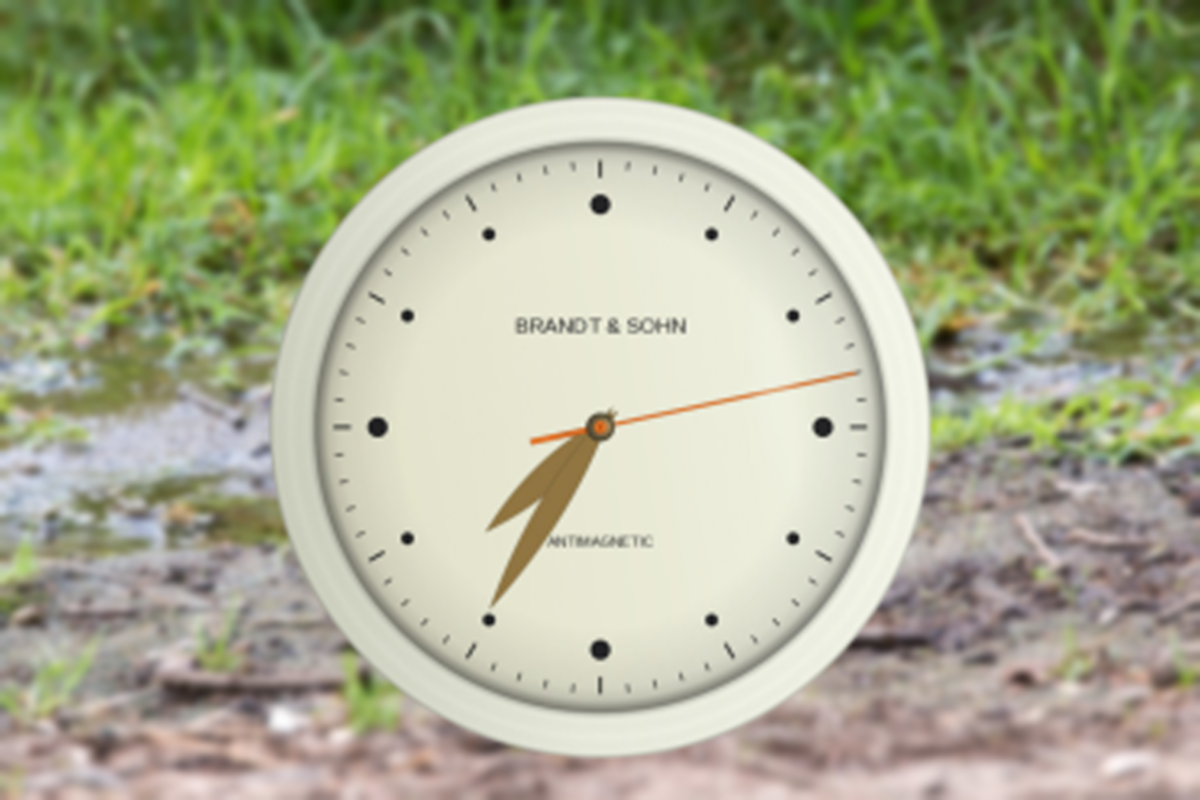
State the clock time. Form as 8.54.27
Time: 7.35.13
